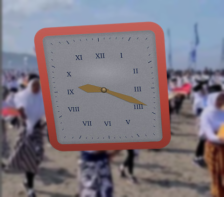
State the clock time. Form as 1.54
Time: 9.19
